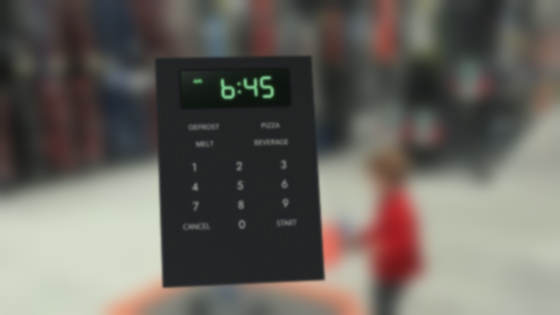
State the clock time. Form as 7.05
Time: 6.45
